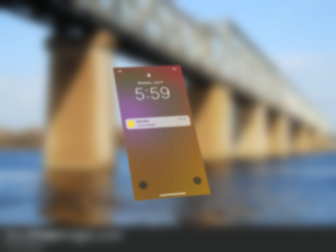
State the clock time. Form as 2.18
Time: 5.59
